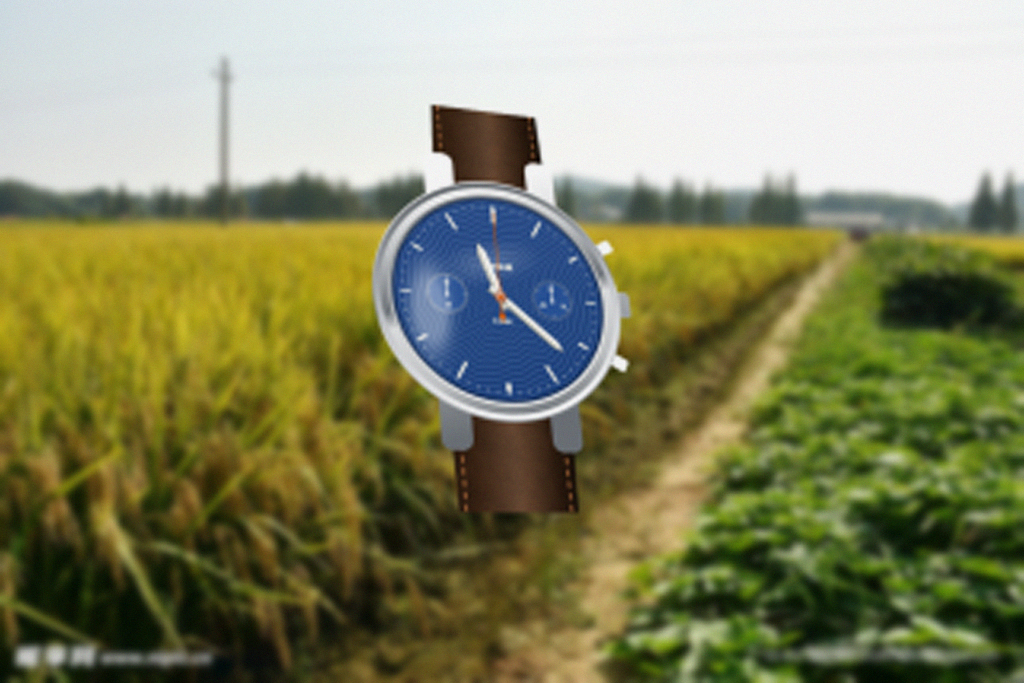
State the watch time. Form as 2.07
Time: 11.22
